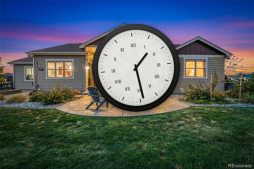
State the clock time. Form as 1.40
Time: 1.29
